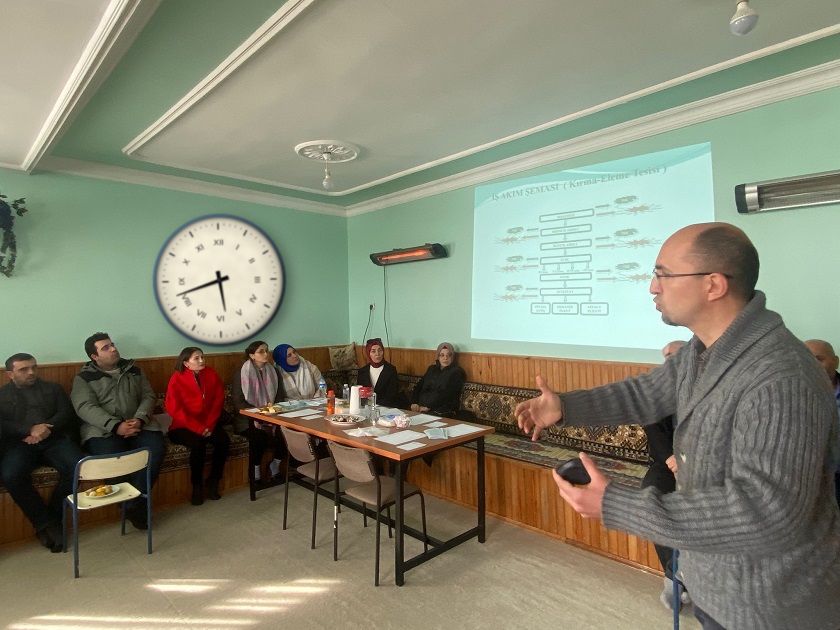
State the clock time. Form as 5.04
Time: 5.42
